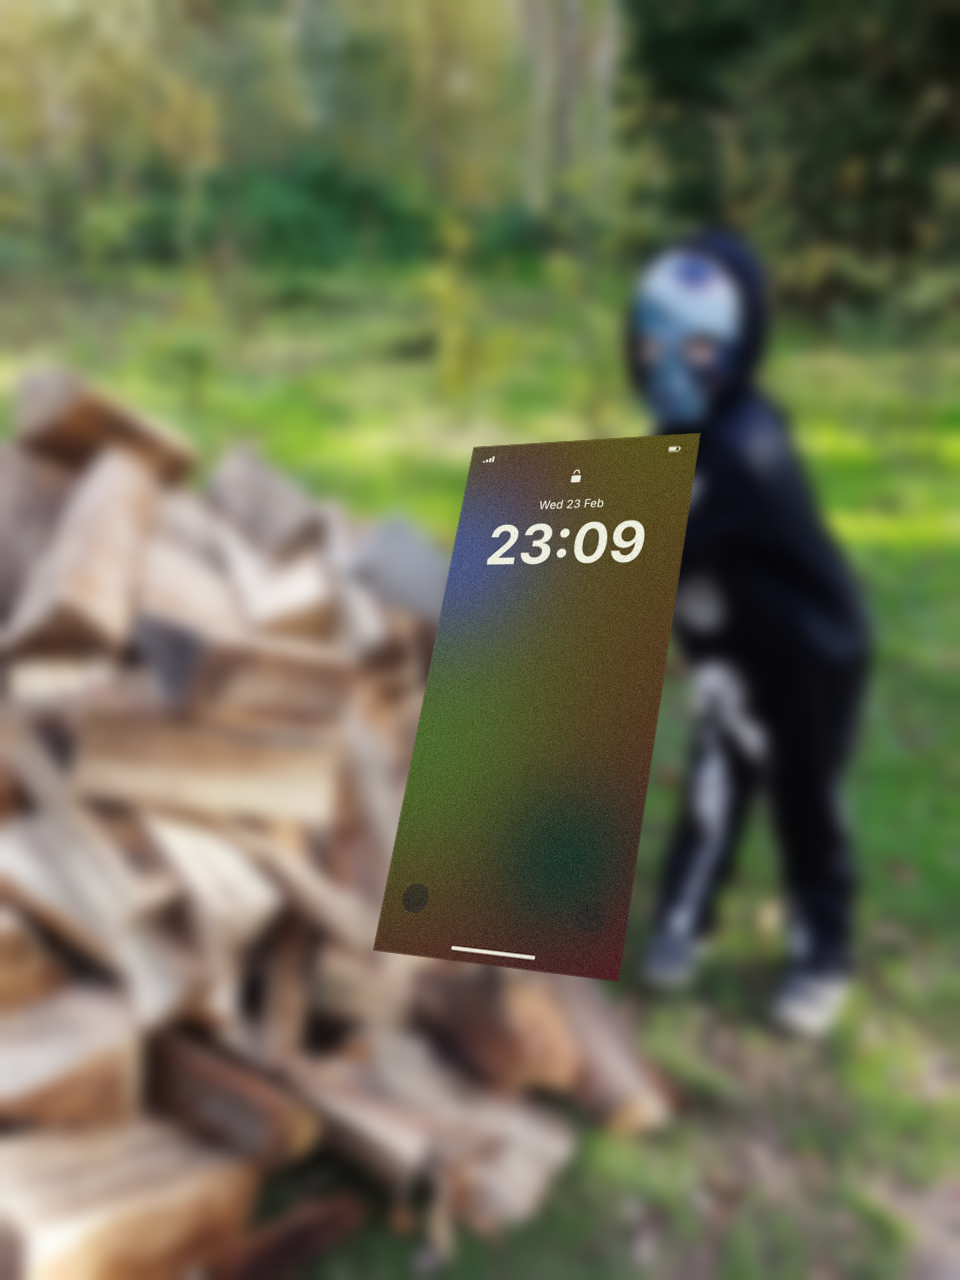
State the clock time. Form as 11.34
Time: 23.09
